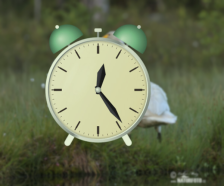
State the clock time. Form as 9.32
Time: 12.24
